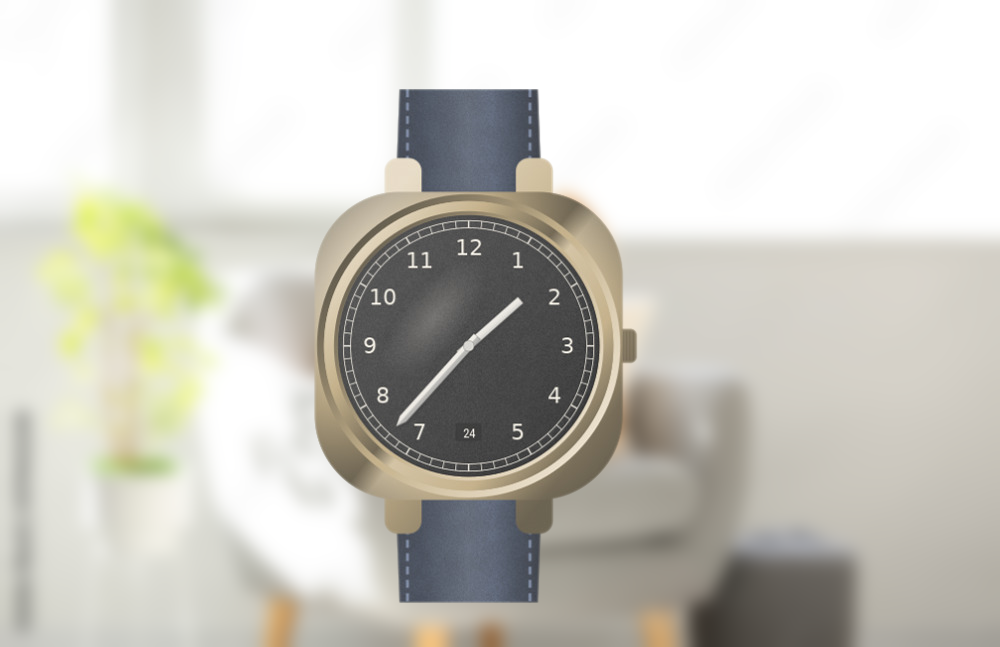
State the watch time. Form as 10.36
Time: 1.37
